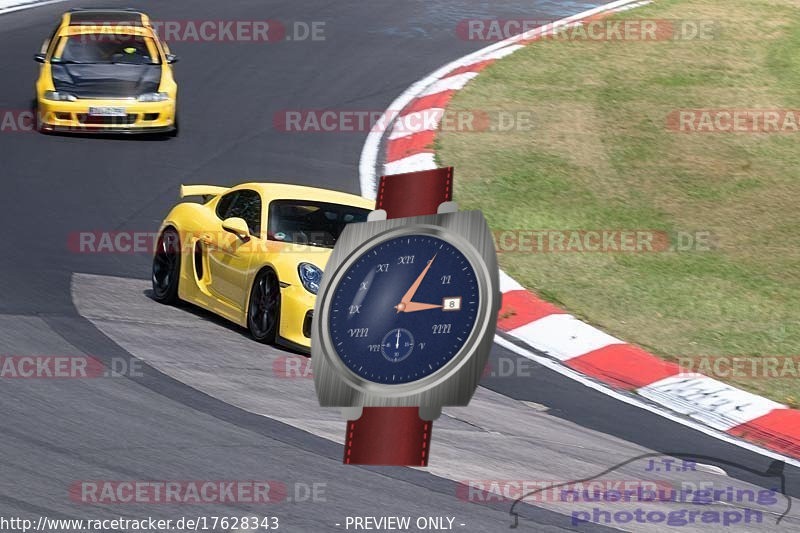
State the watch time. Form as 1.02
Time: 3.05
